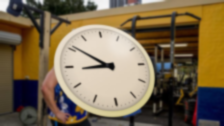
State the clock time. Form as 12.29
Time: 8.51
